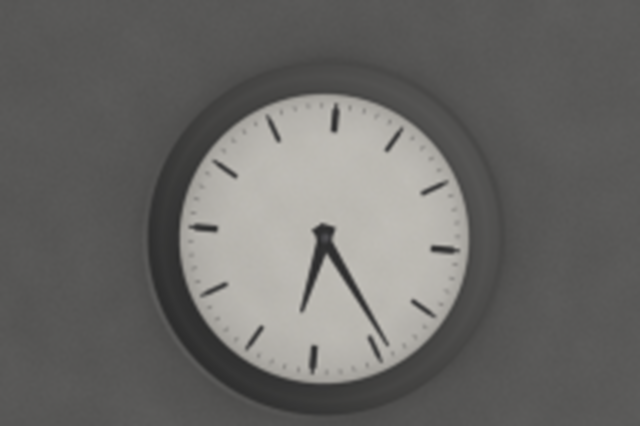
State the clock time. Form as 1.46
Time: 6.24
